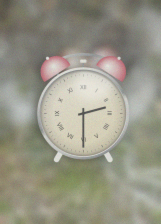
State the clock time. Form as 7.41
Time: 2.30
